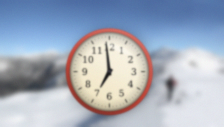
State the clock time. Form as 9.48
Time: 6.59
